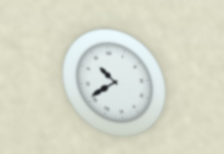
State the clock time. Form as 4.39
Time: 10.41
